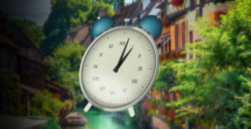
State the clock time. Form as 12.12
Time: 1.02
